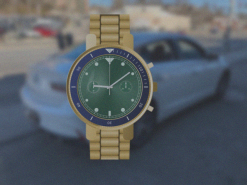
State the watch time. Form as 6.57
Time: 9.09
